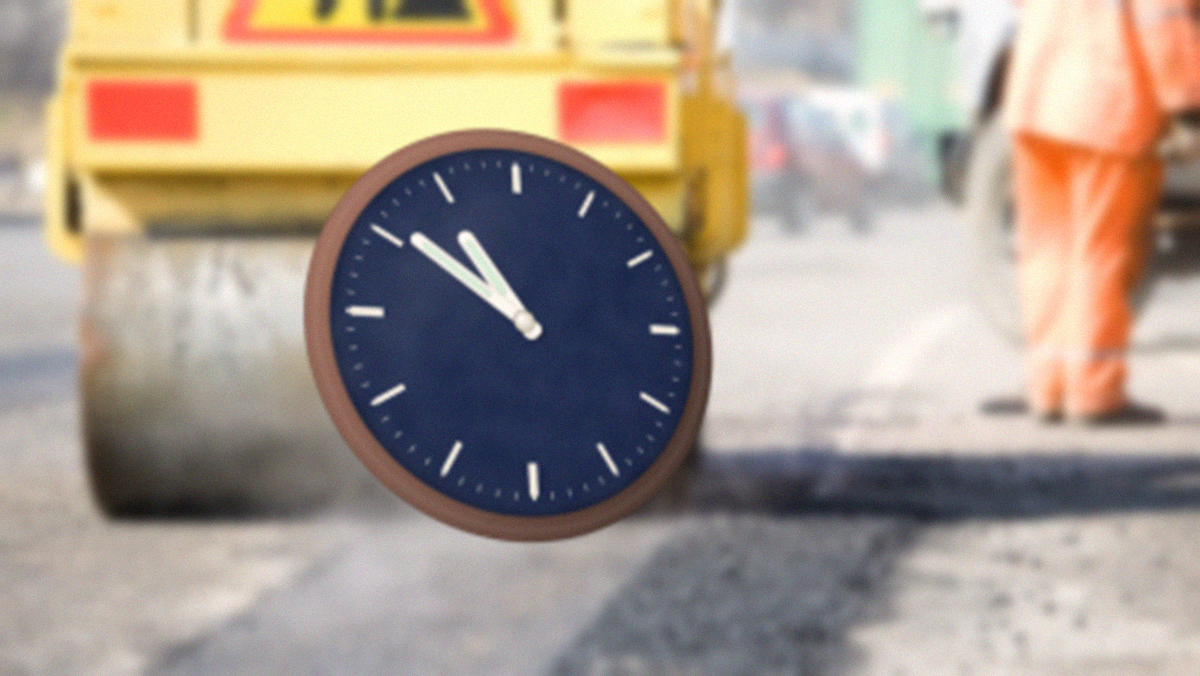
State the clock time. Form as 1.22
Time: 10.51
